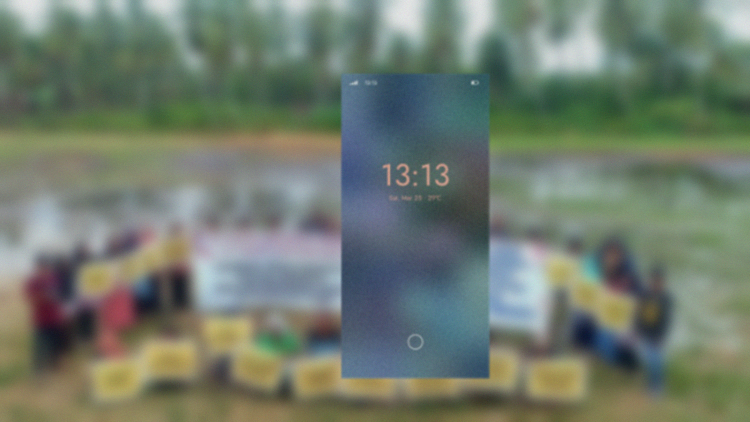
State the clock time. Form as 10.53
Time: 13.13
